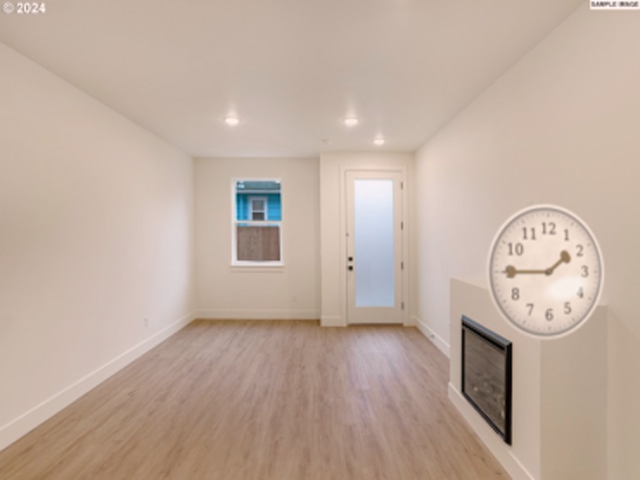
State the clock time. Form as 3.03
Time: 1.45
